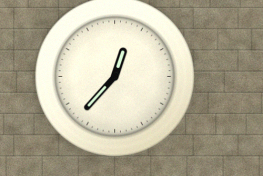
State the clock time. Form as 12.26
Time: 12.37
